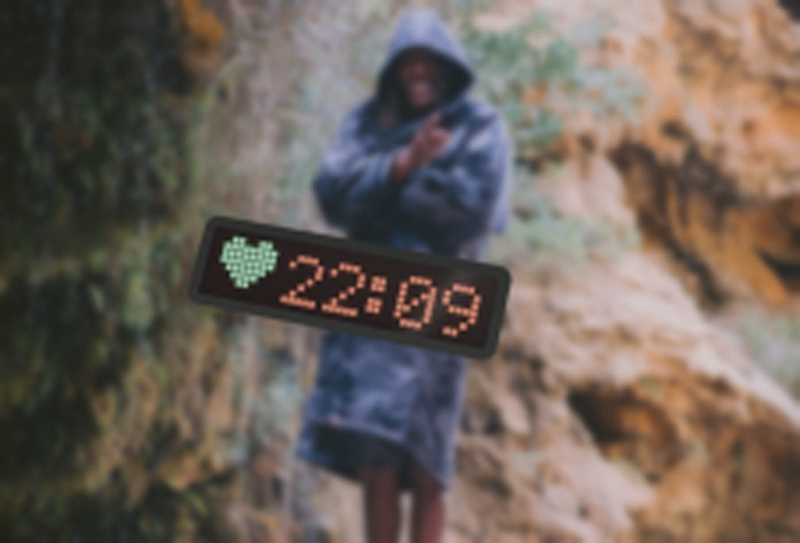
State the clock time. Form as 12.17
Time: 22.09
